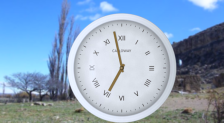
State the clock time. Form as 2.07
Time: 6.58
